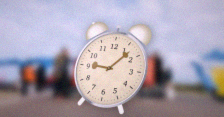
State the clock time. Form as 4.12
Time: 9.07
